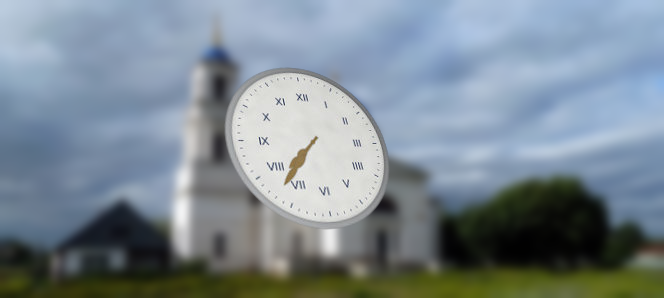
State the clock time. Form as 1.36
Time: 7.37
